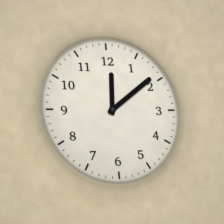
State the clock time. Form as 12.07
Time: 12.09
